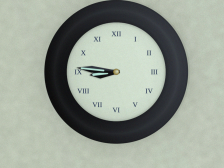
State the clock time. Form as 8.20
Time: 8.46
